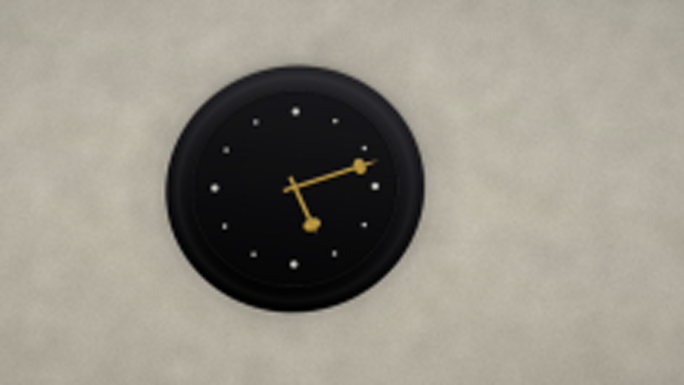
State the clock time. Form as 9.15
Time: 5.12
